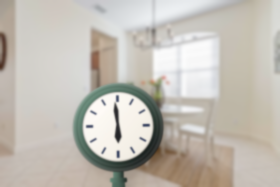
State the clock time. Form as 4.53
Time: 5.59
